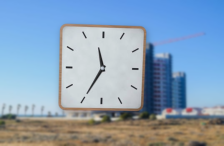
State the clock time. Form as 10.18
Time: 11.35
